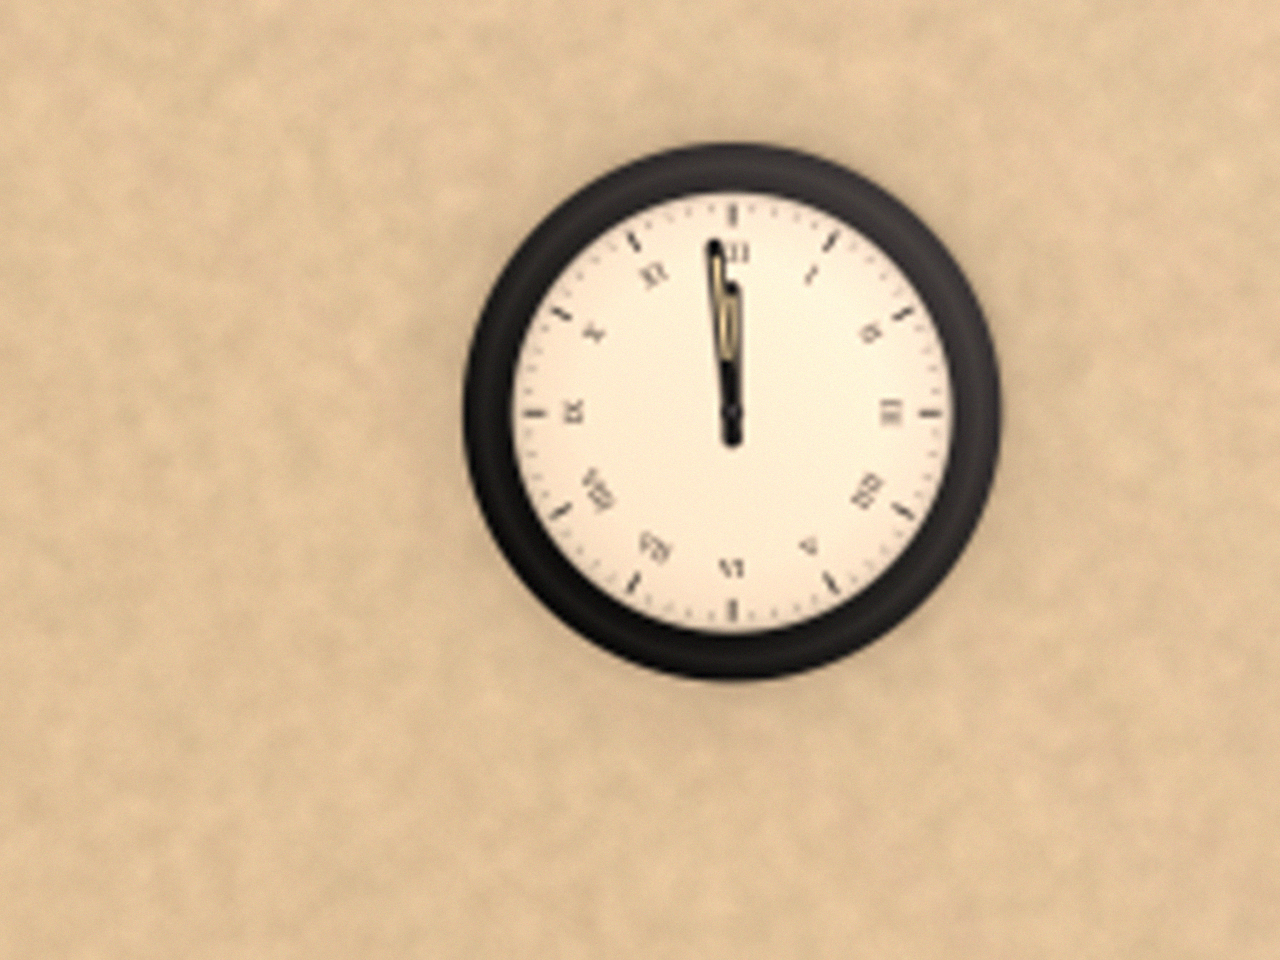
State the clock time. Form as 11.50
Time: 11.59
